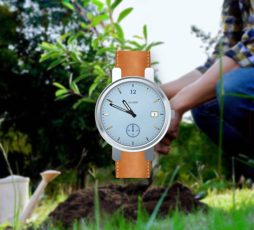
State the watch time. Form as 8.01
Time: 10.49
